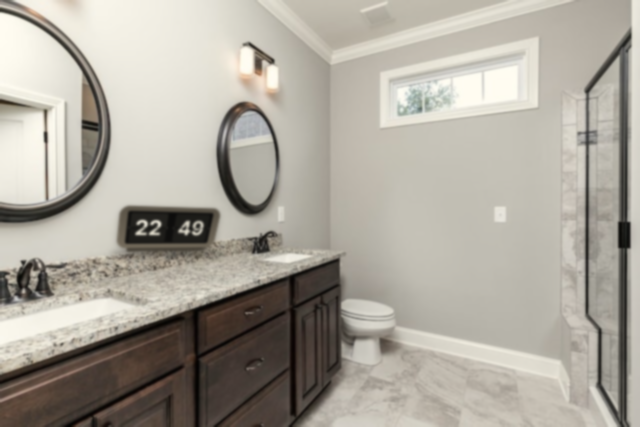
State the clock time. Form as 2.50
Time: 22.49
